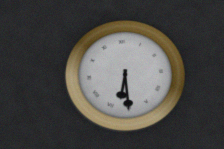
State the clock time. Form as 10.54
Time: 6.30
